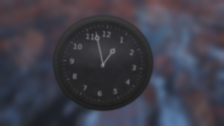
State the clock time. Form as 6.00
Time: 12.57
